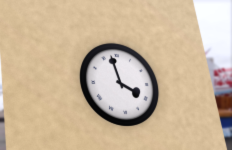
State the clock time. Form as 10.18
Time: 3.58
